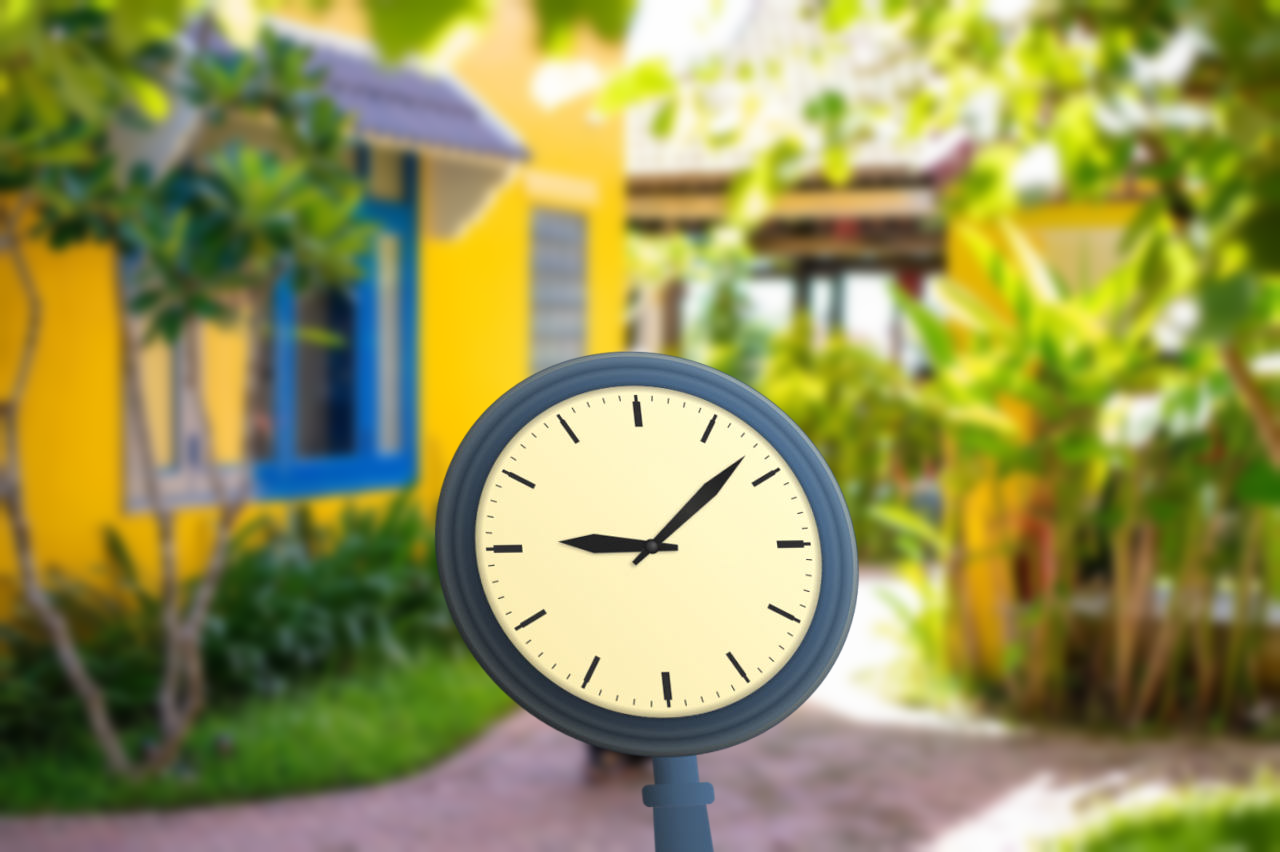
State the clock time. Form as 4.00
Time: 9.08
